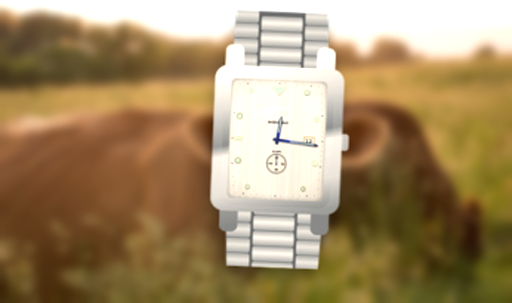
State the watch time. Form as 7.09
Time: 12.16
